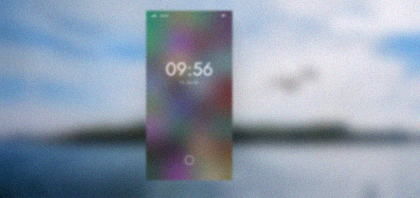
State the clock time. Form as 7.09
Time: 9.56
